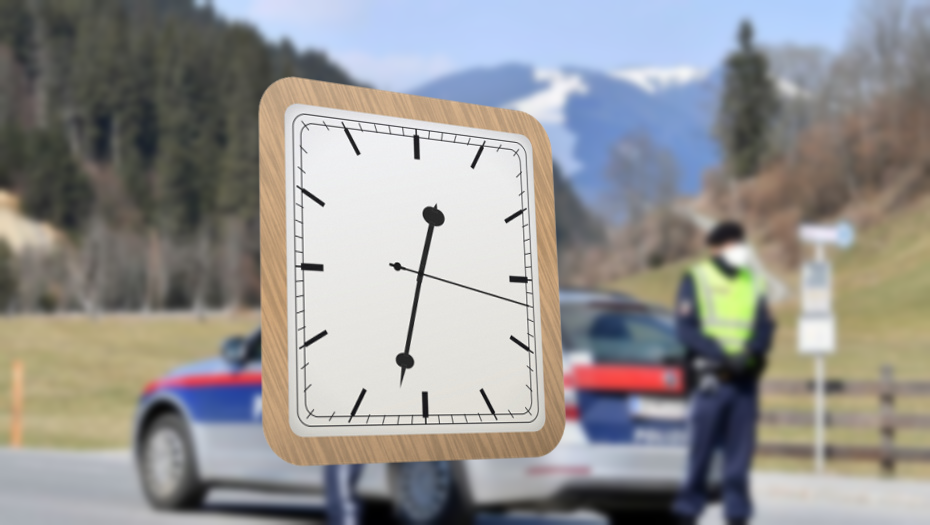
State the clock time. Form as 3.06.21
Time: 12.32.17
